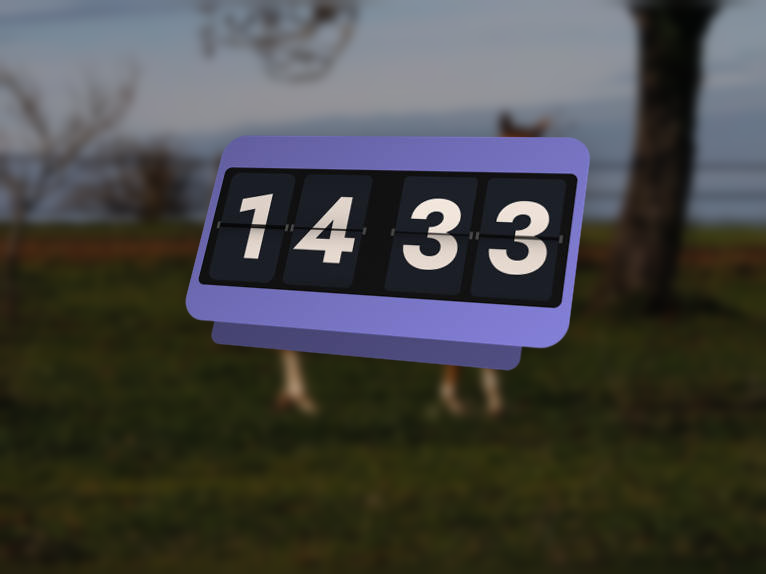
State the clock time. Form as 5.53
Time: 14.33
